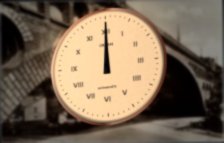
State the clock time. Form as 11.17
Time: 12.00
